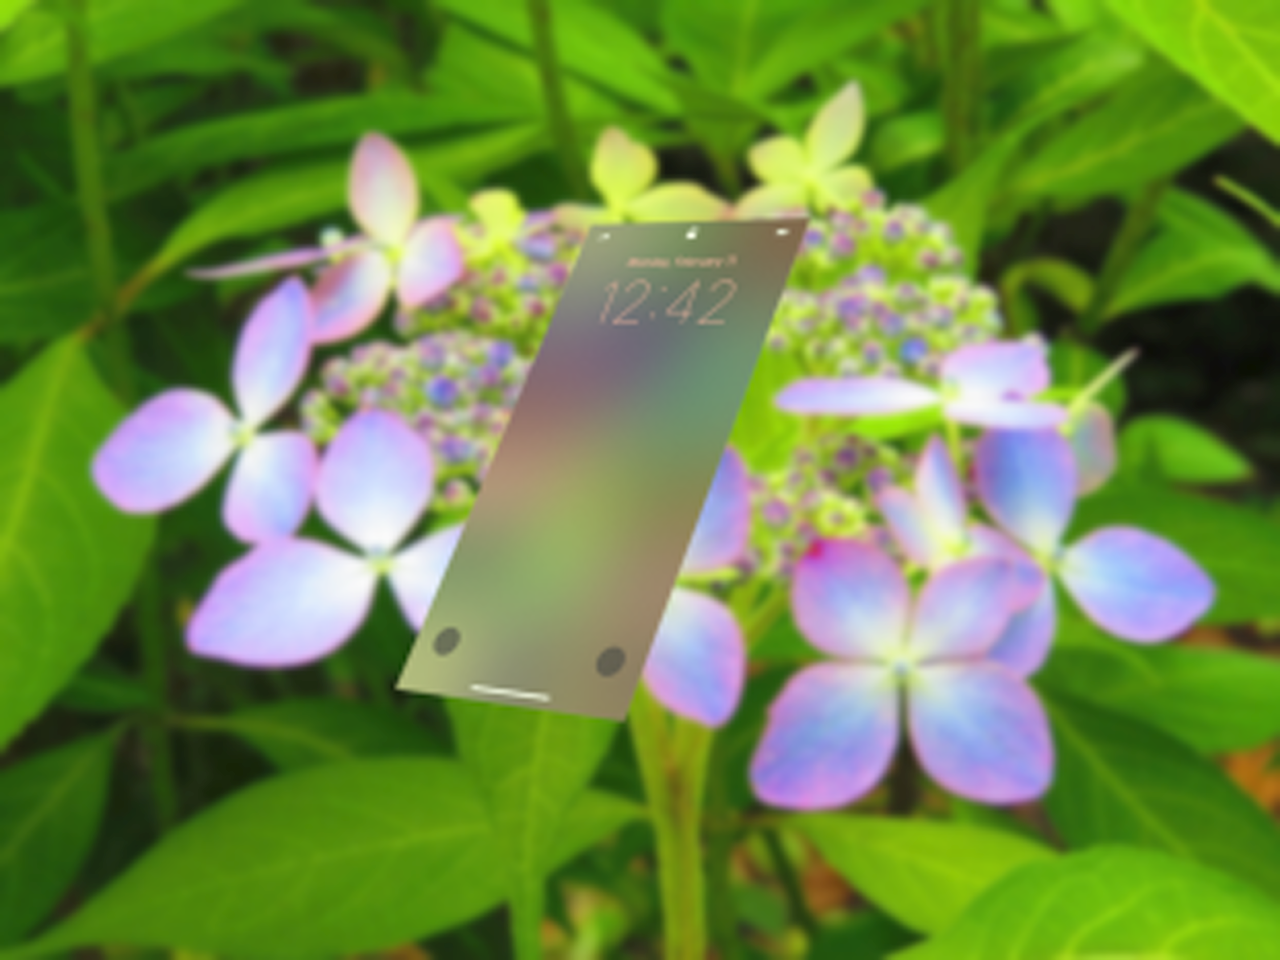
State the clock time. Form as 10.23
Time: 12.42
